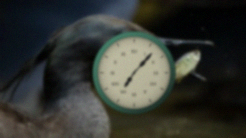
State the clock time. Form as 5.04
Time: 7.07
